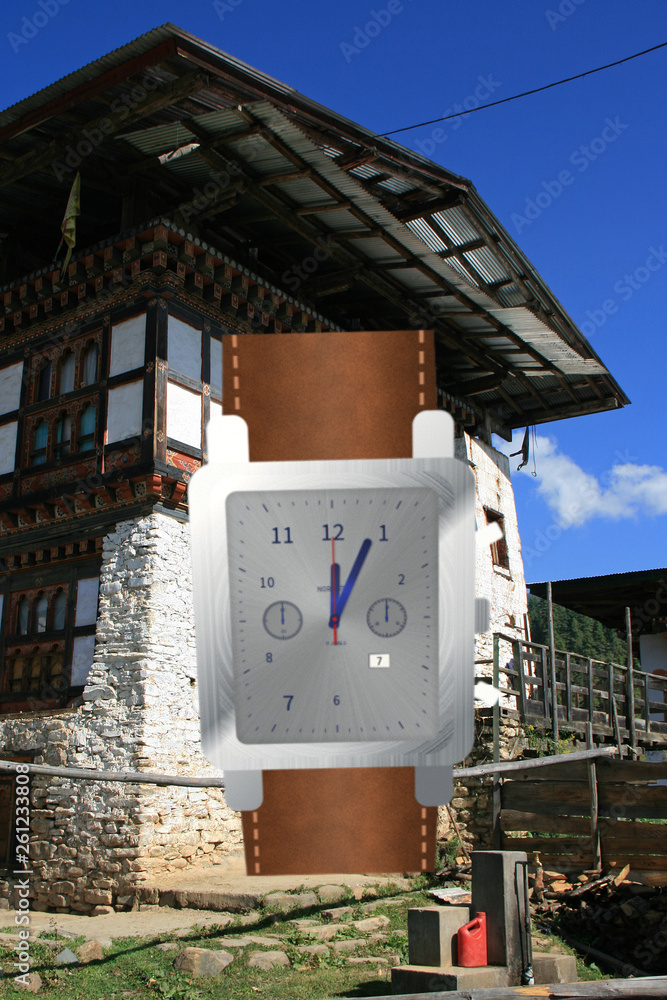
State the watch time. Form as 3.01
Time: 12.04
